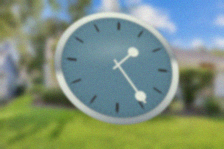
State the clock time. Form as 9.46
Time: 1.24
